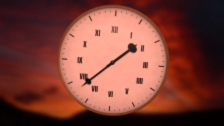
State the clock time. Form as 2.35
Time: 1.38
